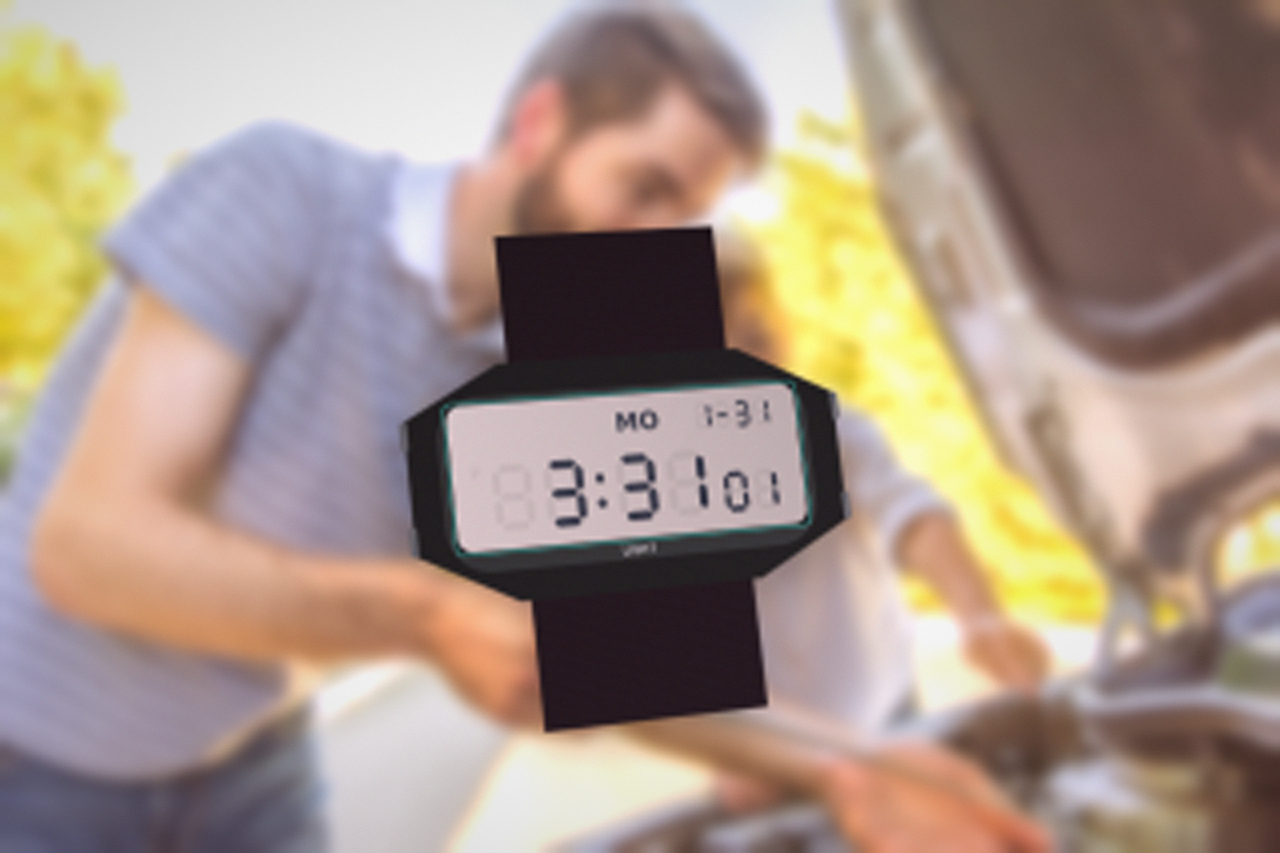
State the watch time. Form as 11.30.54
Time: 3.31.01
